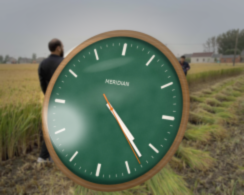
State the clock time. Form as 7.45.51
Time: 4.22.23
